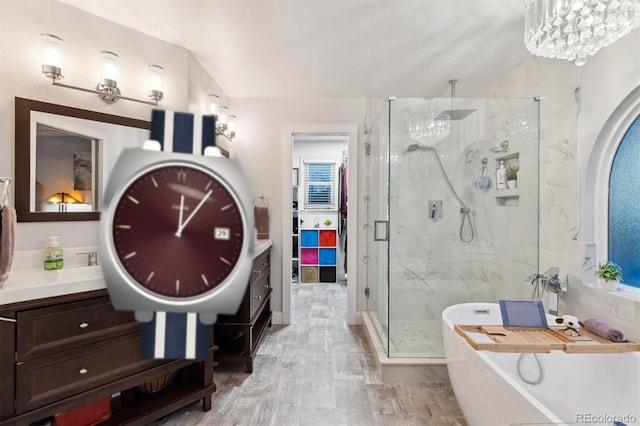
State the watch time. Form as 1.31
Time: 12.06
